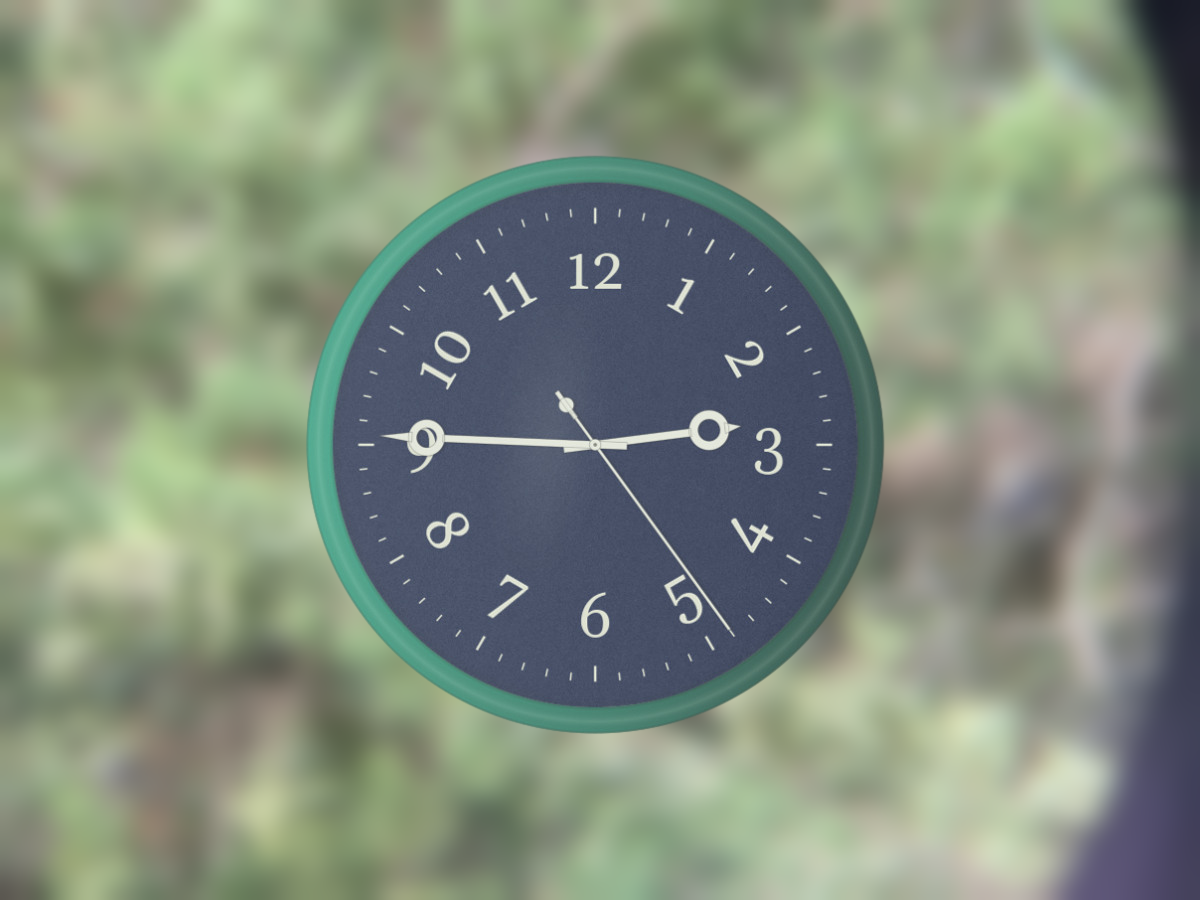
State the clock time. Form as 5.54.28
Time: 2.45.24
